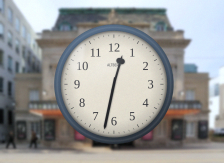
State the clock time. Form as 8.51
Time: 12.32
